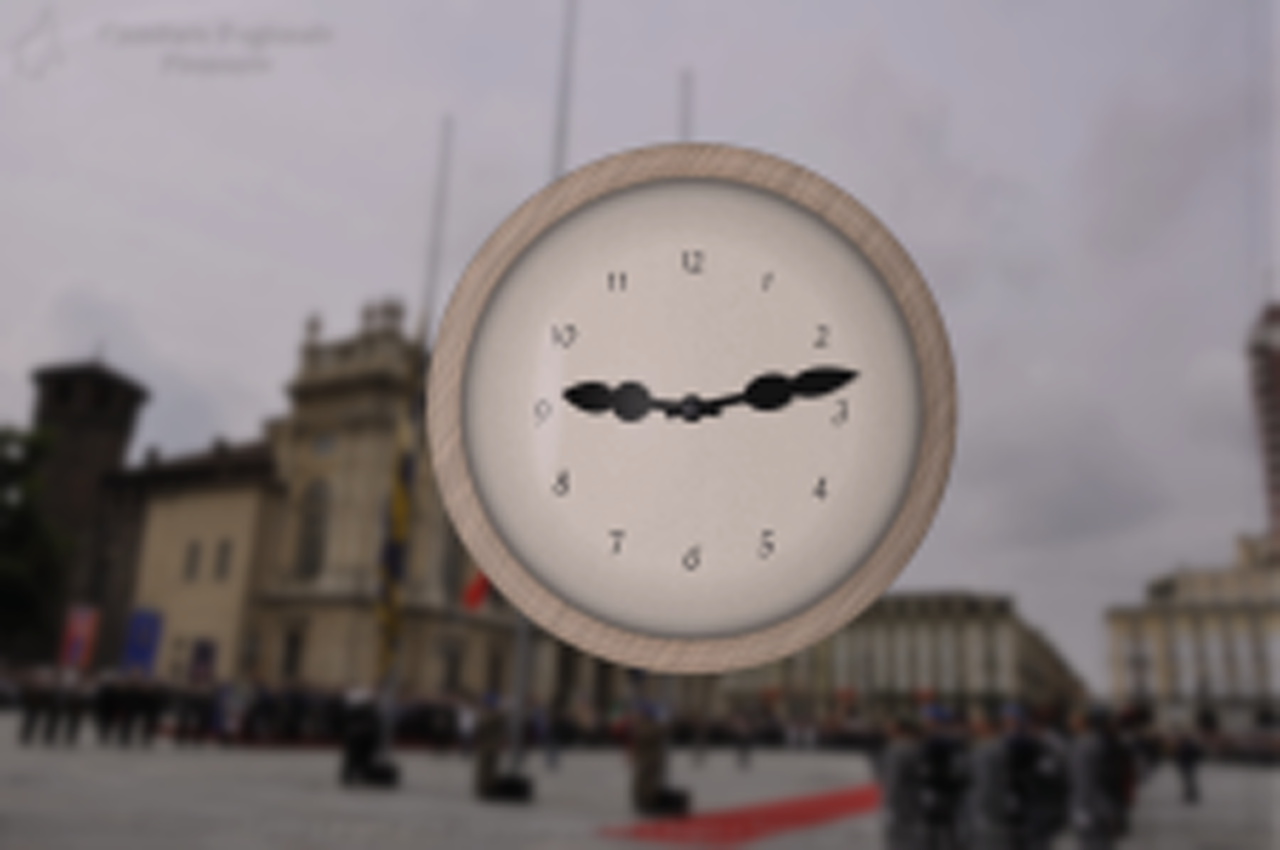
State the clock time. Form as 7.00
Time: 9.13
